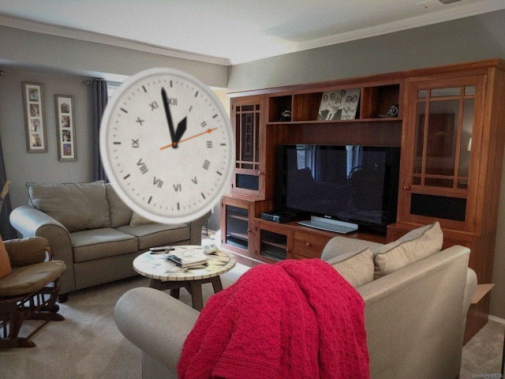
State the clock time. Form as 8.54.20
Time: 12.58.12
